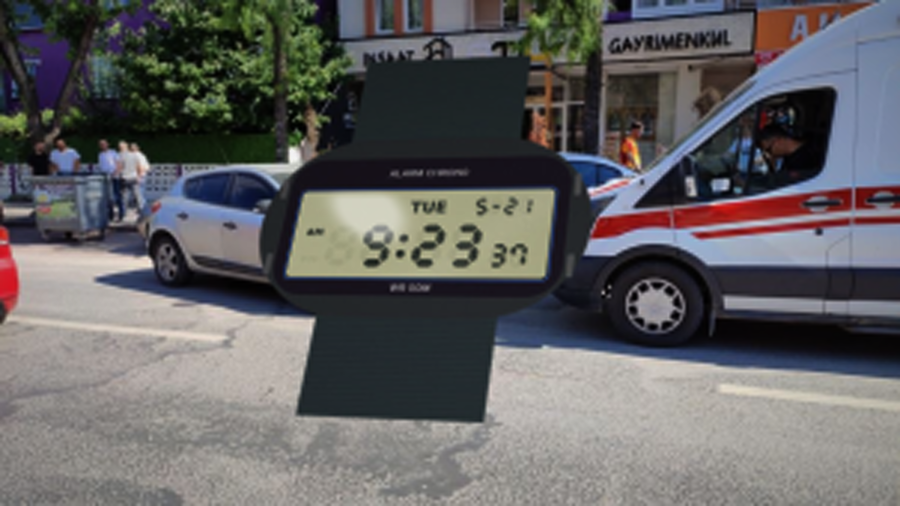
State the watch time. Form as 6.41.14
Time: 9.23.37
